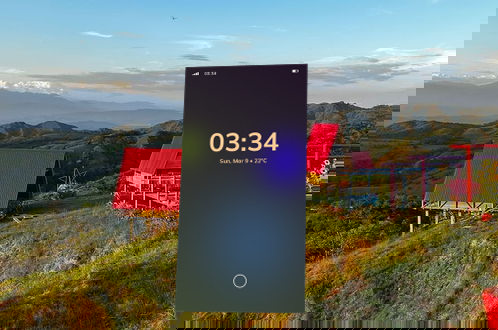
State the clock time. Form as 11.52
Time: 3.34
